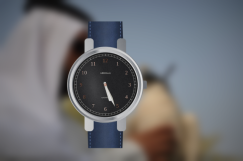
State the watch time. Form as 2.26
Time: 5.26
